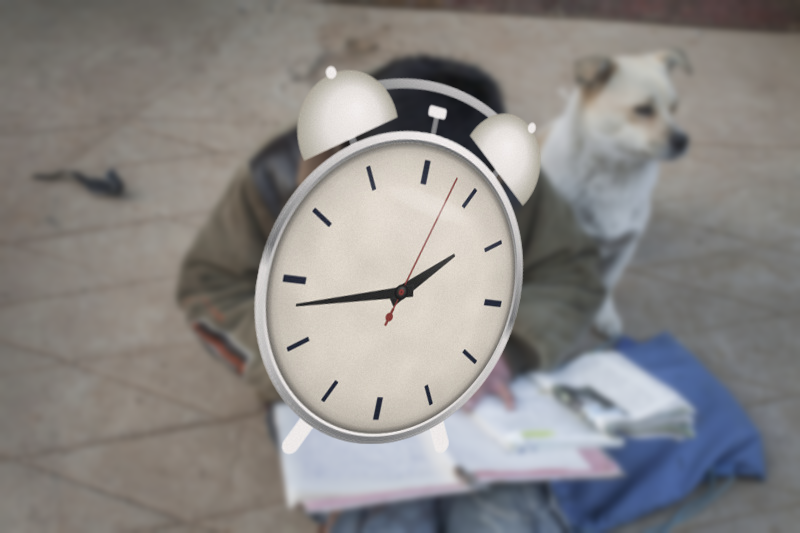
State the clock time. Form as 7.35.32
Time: 1.43.03
